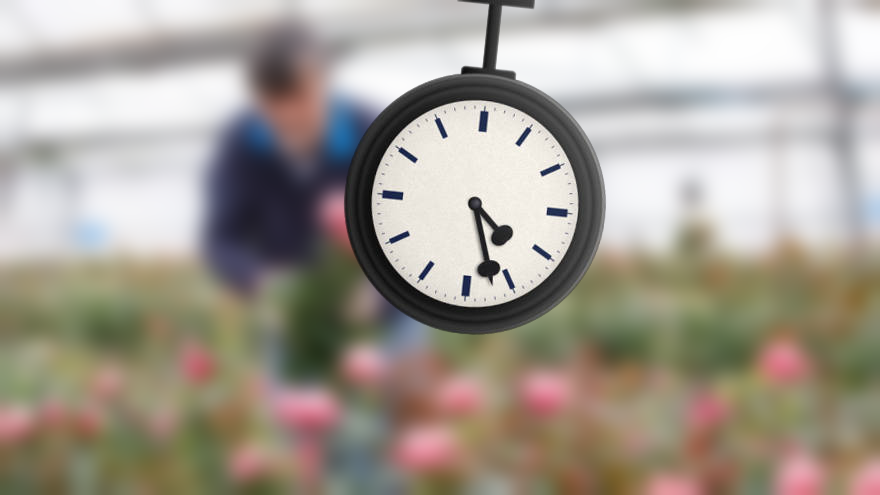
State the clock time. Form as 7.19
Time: 4.27
